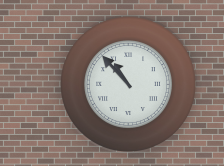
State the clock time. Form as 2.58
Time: 10.53
